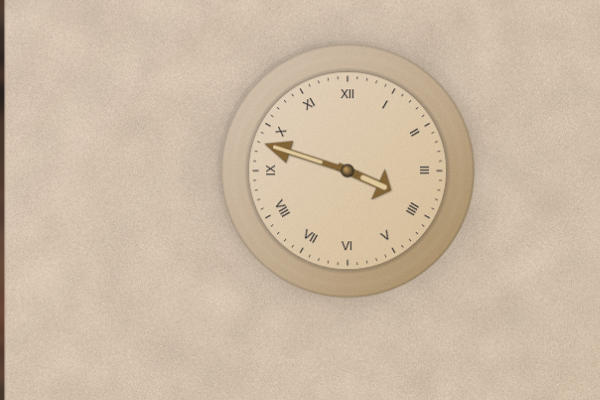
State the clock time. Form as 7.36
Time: 3.48
